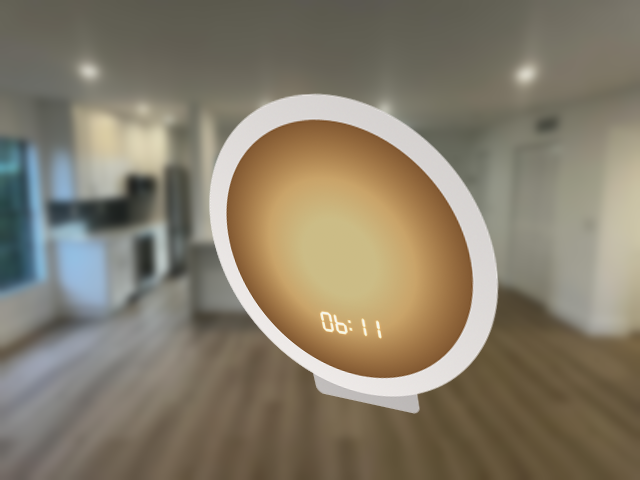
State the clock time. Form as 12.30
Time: 6.11
